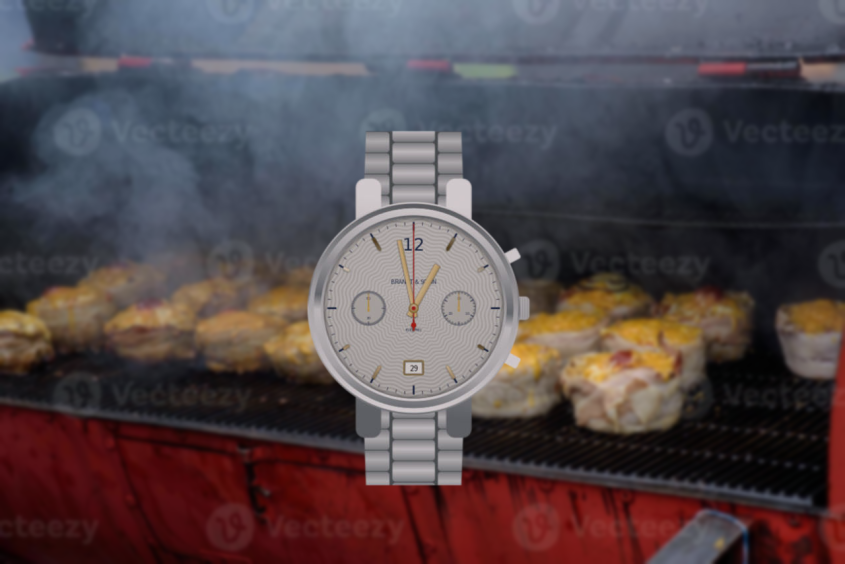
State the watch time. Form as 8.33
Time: 12.58
